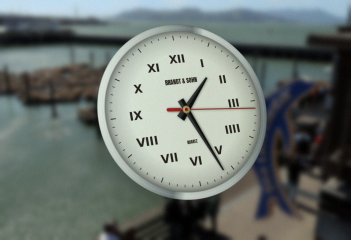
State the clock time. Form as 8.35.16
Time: 1.26.16
